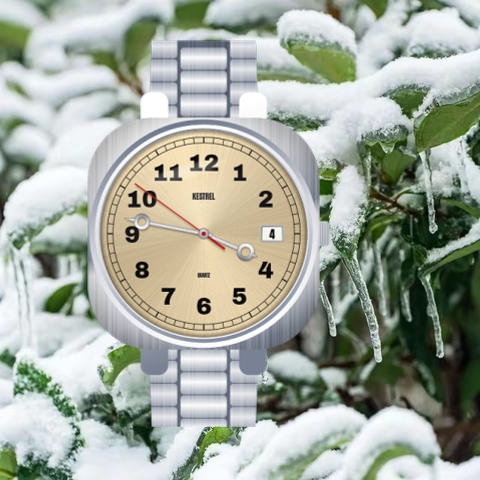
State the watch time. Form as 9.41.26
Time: 3.46.51
